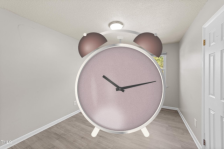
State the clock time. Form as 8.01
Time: 10.13
